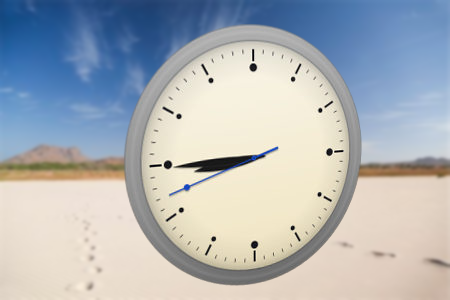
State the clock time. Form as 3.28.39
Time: 8.44.42
